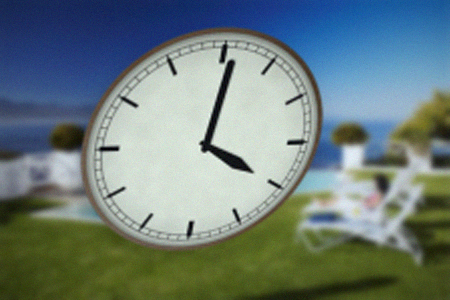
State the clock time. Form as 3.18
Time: 4.01
